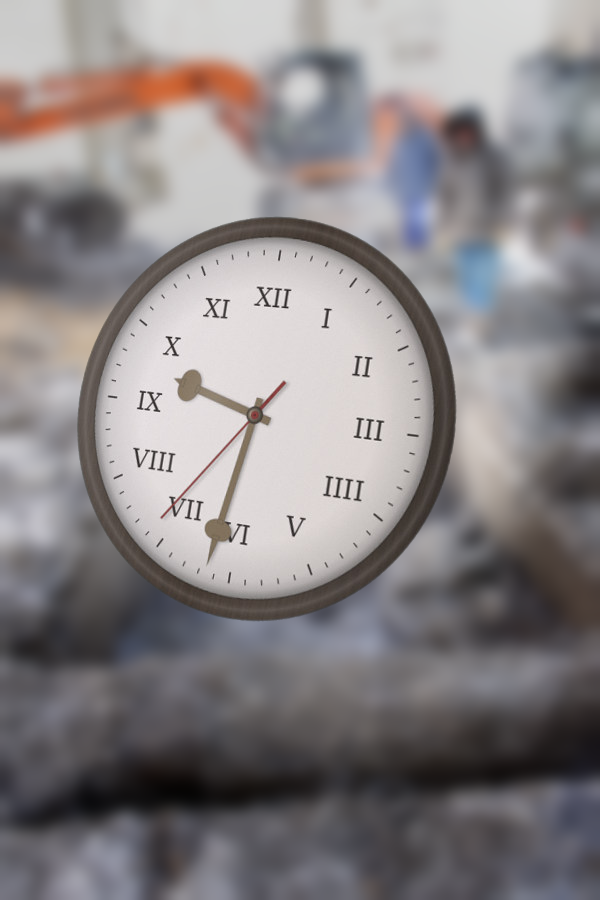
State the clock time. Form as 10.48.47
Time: 9.31.36
